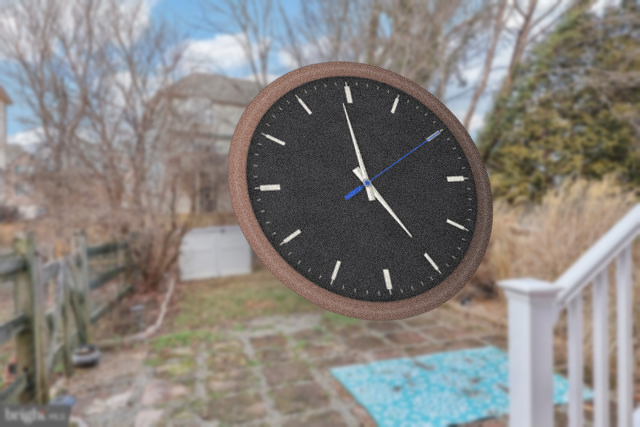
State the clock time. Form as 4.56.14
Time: 4.59.10
